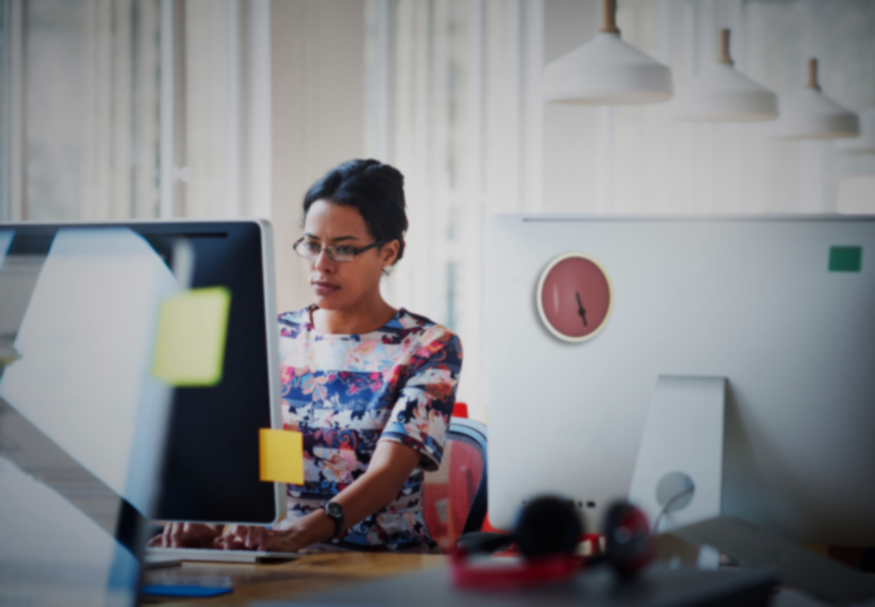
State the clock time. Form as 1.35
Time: 5.27
